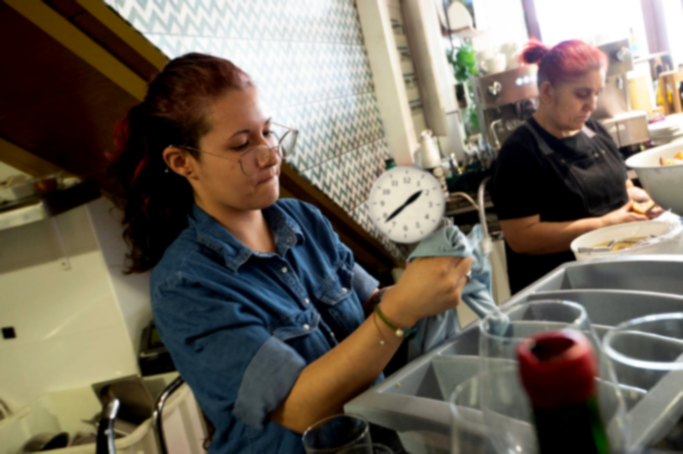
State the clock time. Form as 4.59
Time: 1.38
